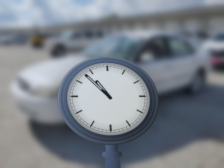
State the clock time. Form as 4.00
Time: 10.53
